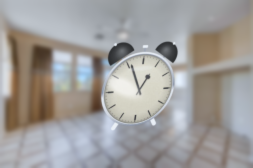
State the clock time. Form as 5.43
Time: 12.56
